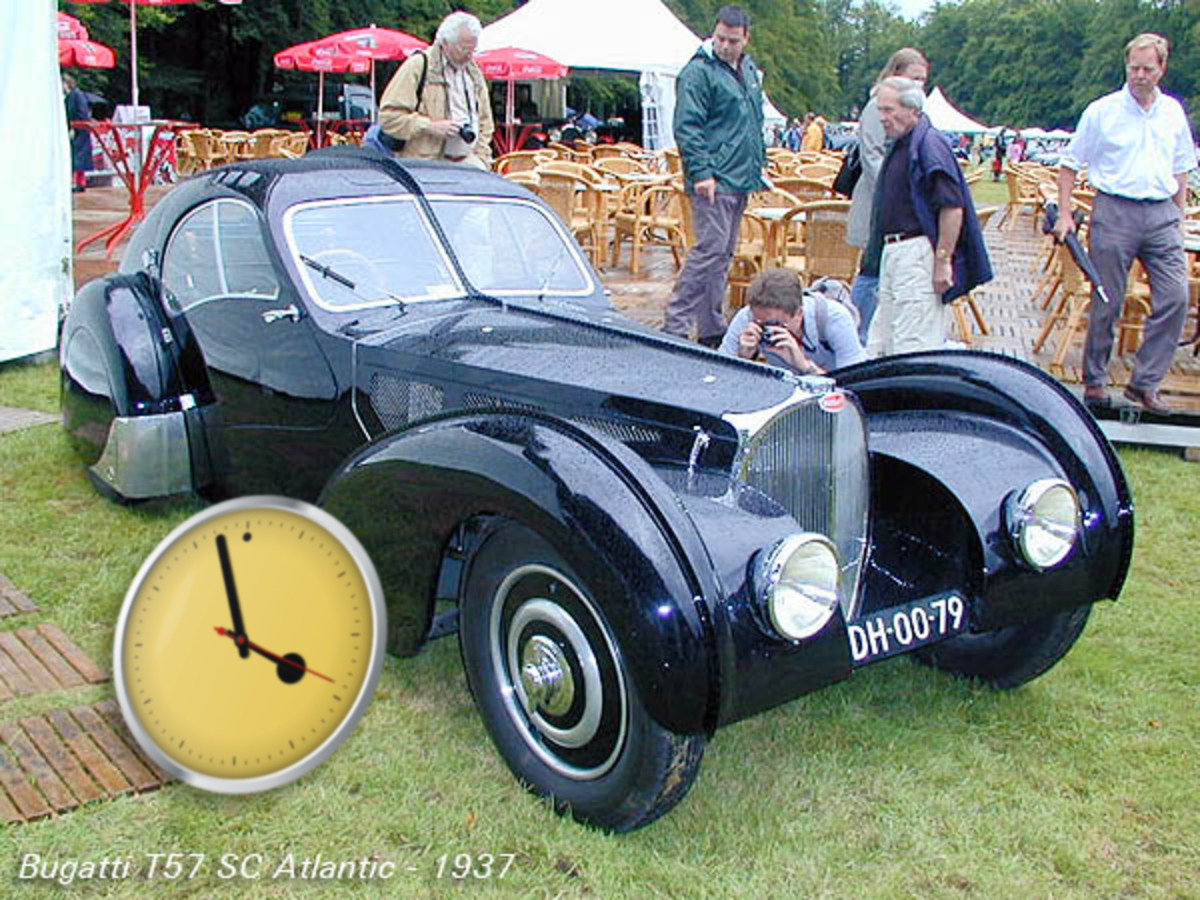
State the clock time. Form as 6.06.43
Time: 3.57.19
